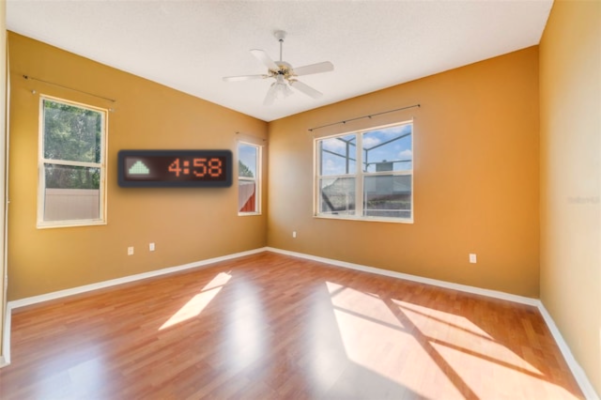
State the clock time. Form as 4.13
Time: 4.58
